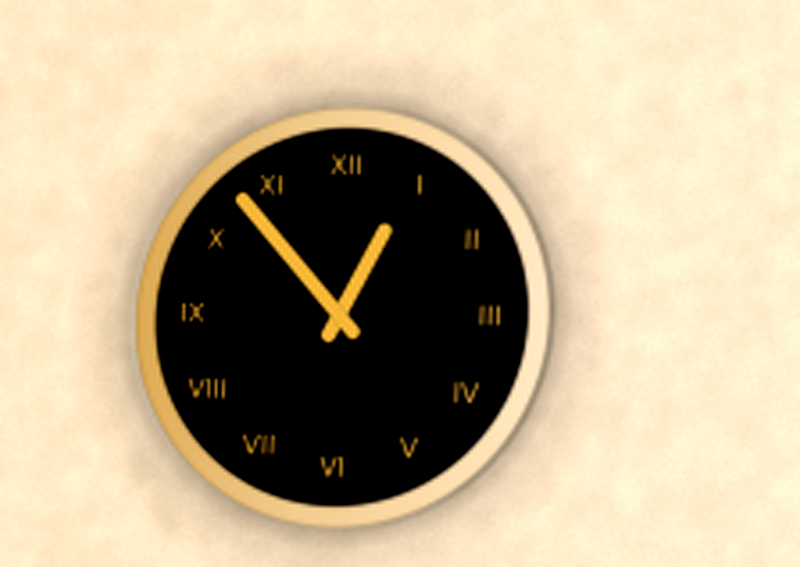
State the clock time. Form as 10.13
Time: 12.53
